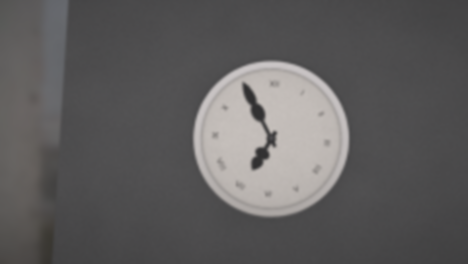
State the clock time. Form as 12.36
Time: 6.55
